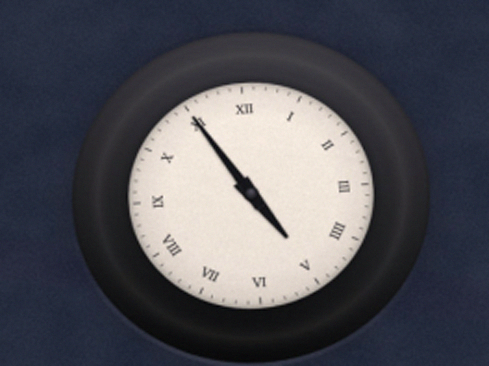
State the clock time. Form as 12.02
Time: 4.55
